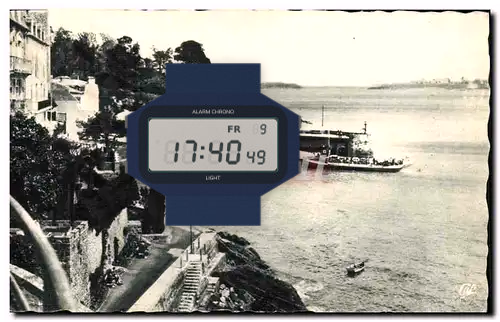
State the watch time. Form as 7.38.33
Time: 17.40.49
